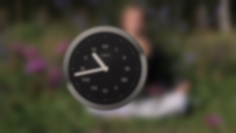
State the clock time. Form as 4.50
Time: 10.43
